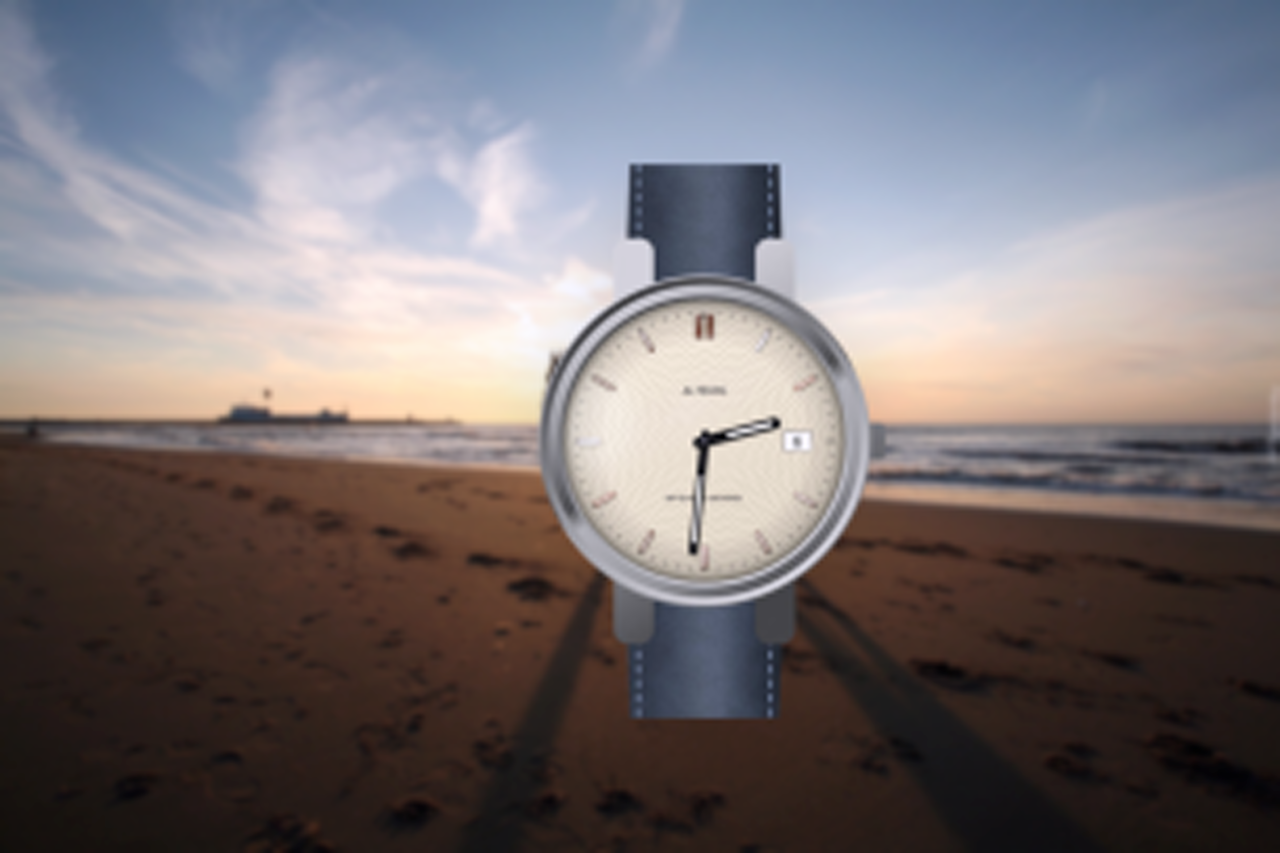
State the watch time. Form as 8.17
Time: 2.31
